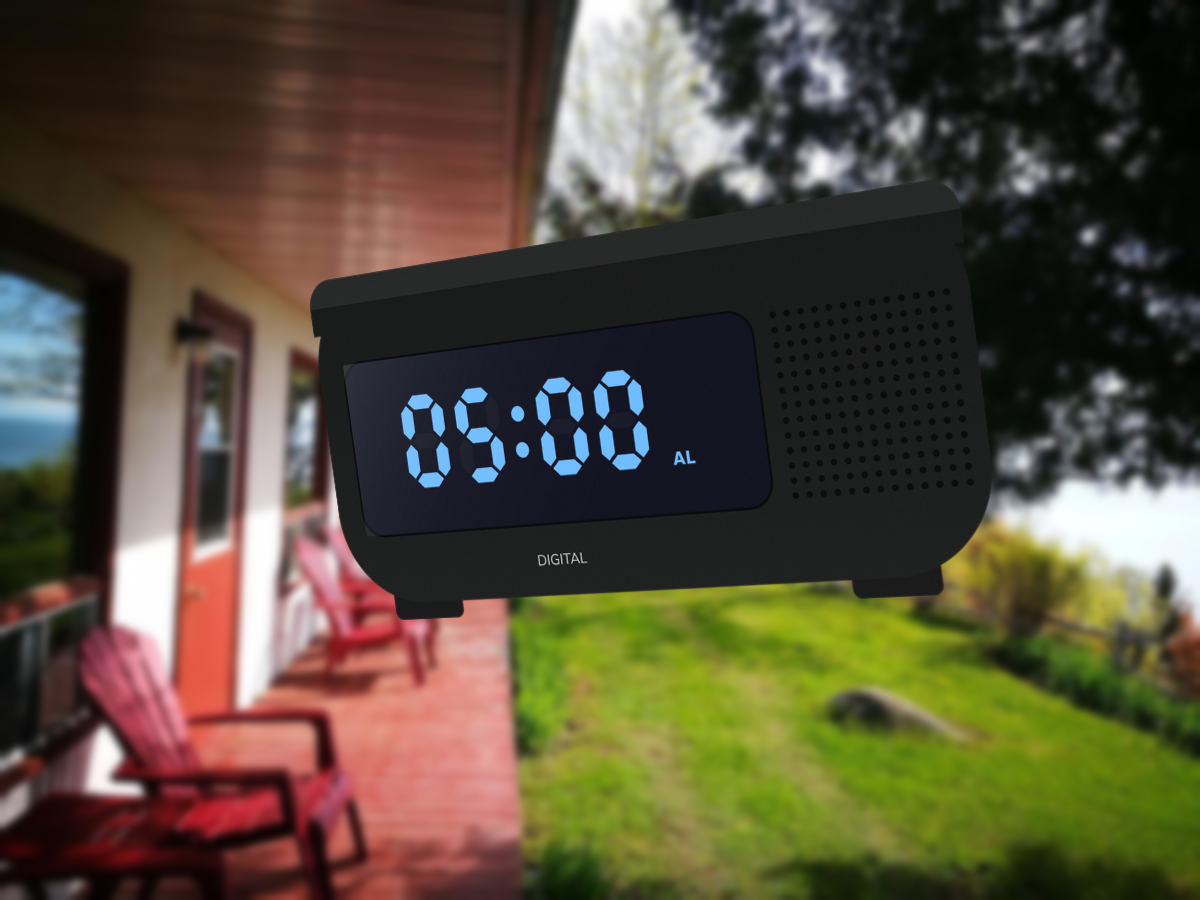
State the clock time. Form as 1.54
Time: 5.00
